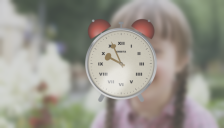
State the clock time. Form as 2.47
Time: 9.56
